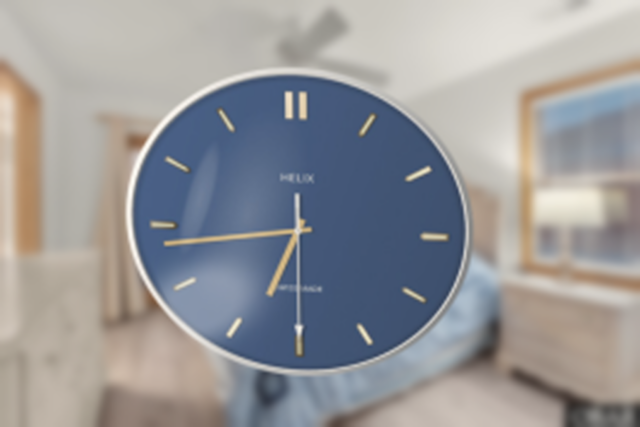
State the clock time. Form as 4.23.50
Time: 6.43.30
